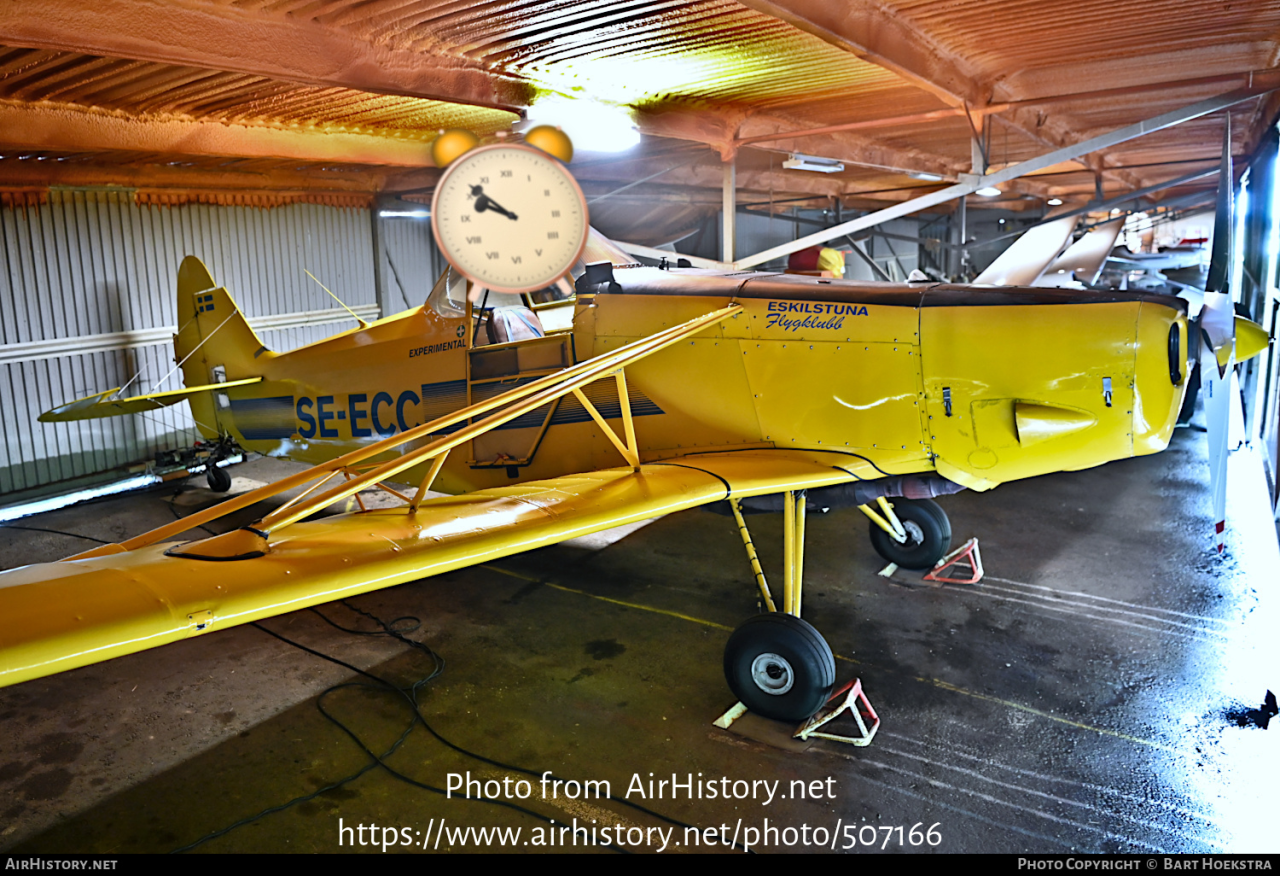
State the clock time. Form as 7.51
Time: 9.52
